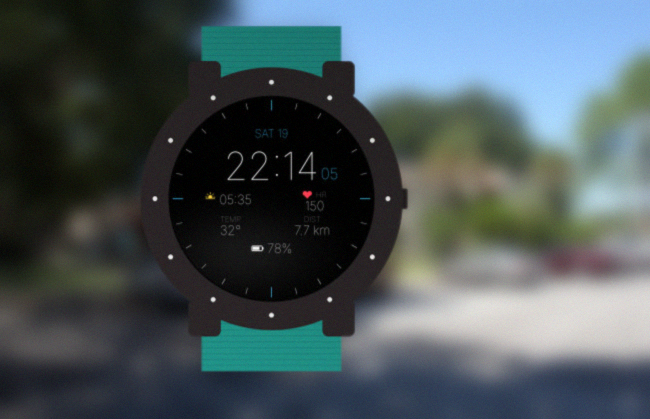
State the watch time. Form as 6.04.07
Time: 22.14.05
